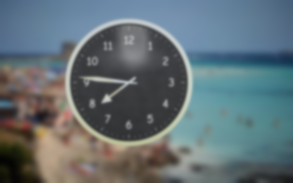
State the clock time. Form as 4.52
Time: 7.46
